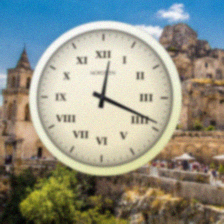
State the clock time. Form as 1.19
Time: 12.19
